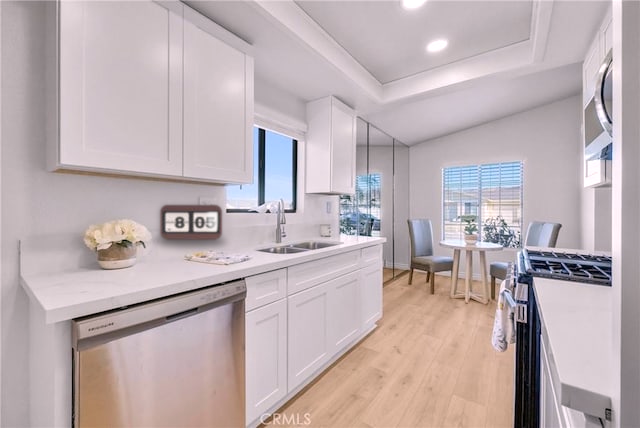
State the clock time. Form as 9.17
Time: 8.05
